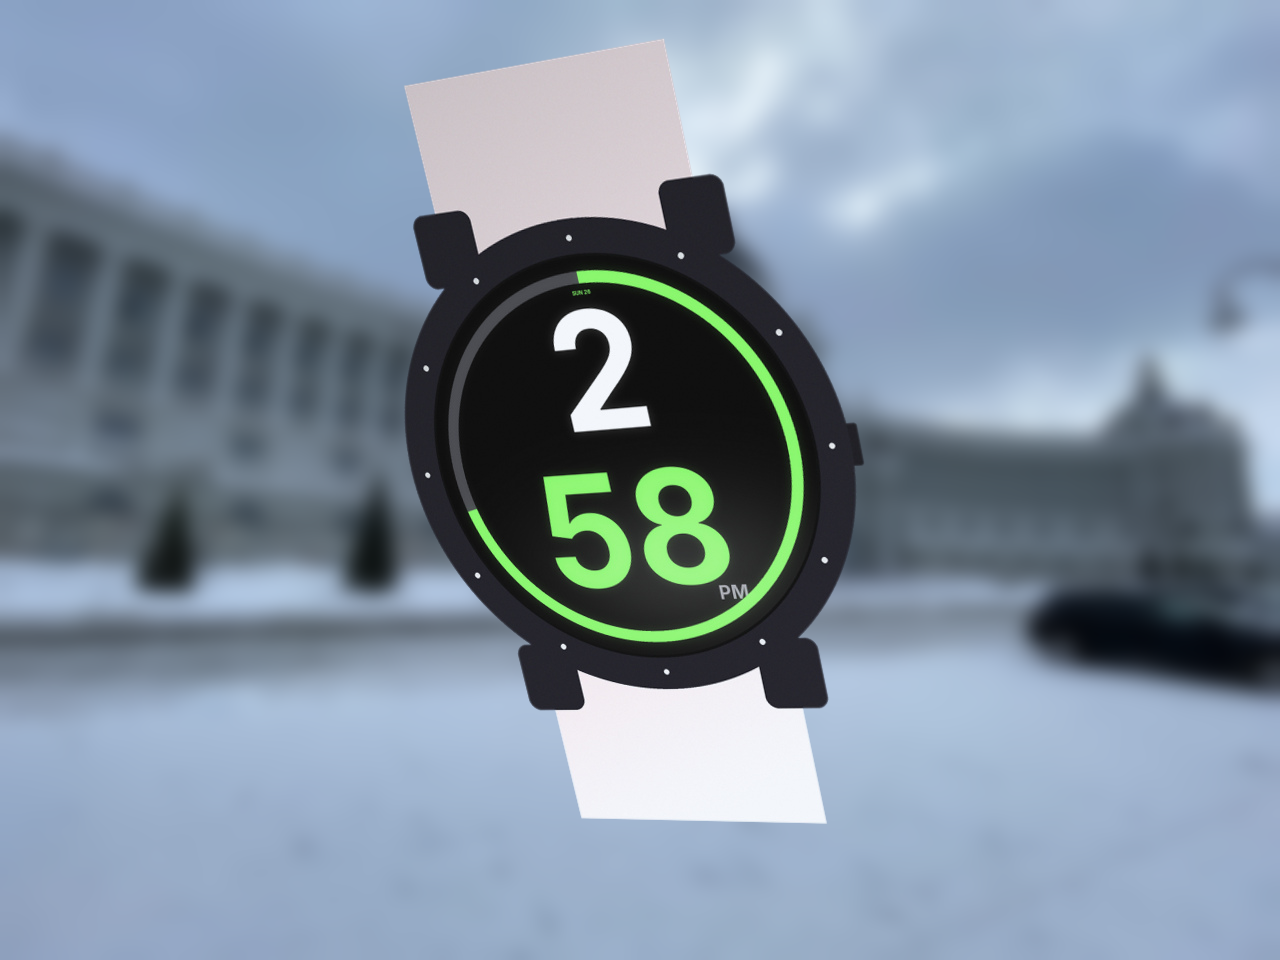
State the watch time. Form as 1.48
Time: 2.58
